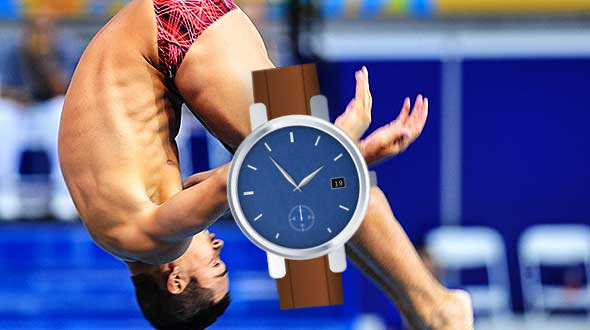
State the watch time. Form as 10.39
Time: 1.54
